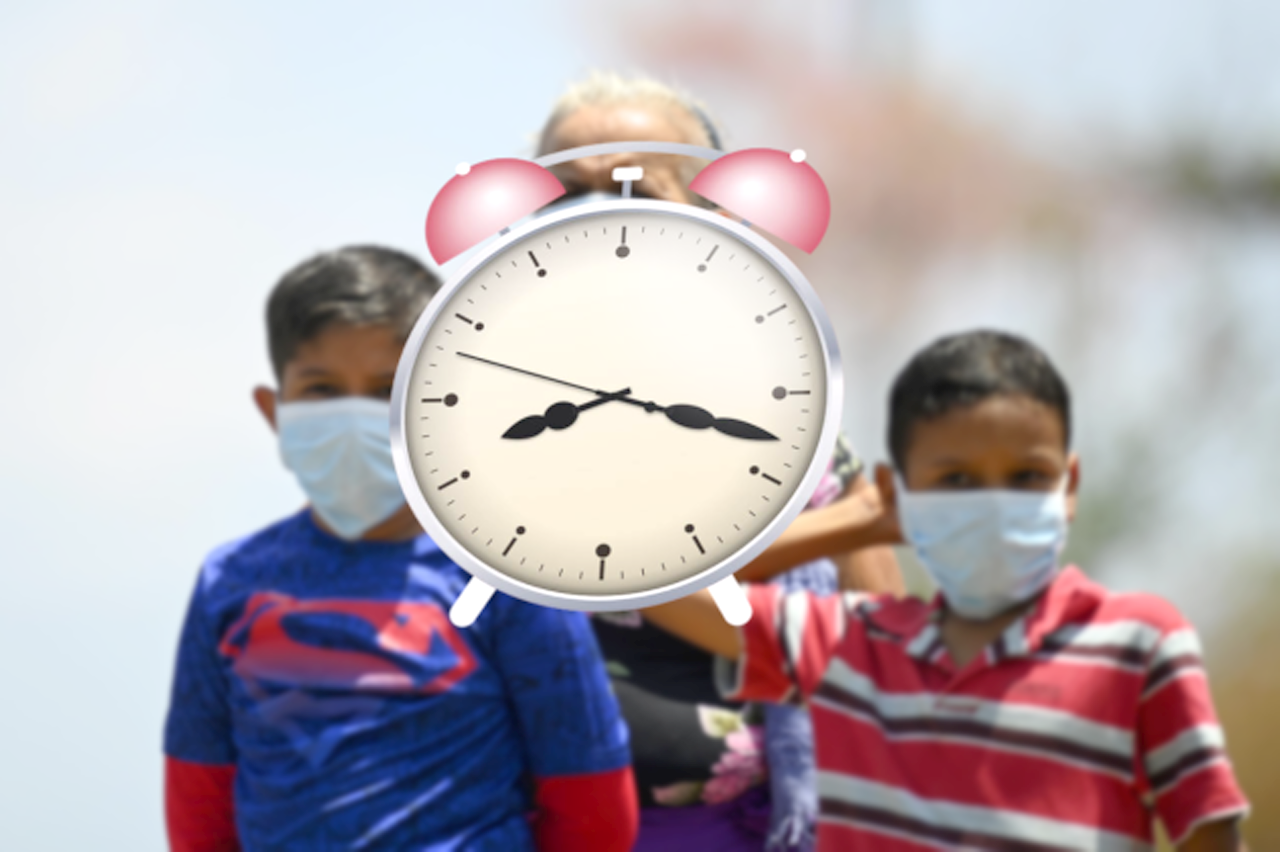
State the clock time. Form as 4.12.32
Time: 8.17.48
